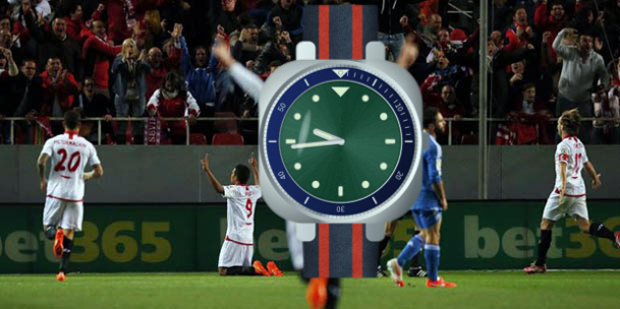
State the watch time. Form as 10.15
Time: 9.44
